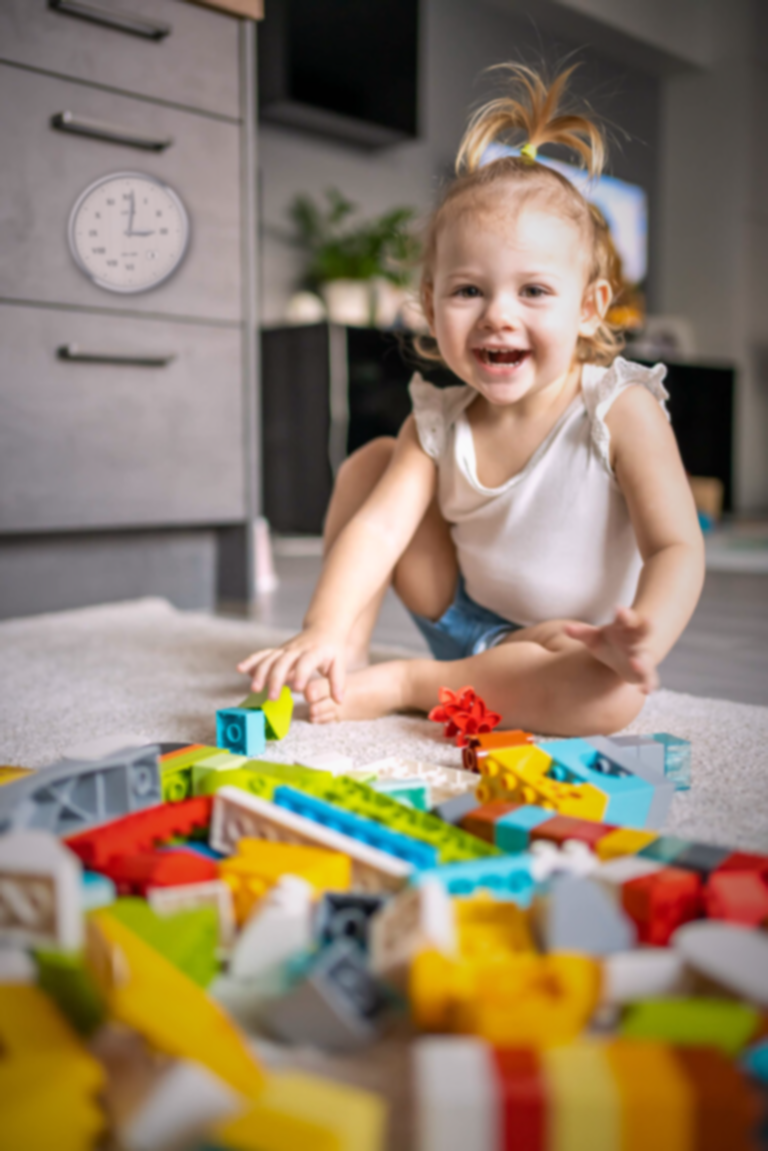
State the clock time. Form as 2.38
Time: 3.01
